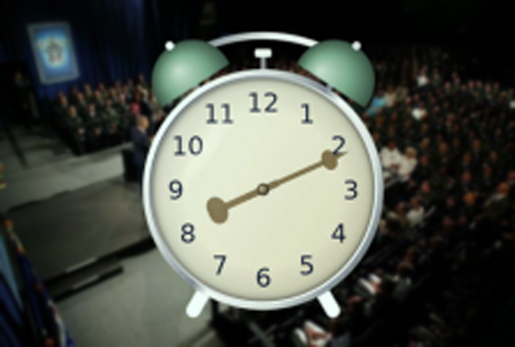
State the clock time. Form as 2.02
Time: 8.11
